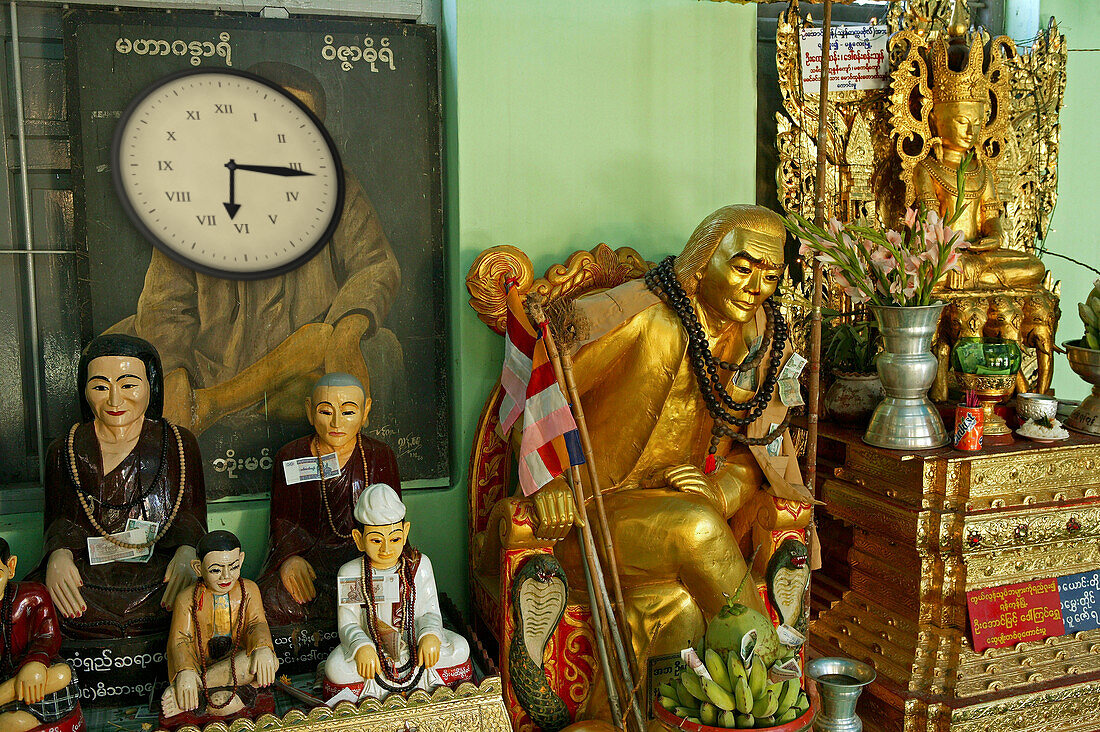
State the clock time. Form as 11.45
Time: 6.16
